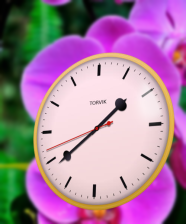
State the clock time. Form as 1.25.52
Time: 1.38.42
